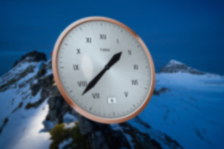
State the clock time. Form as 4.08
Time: 1.38
